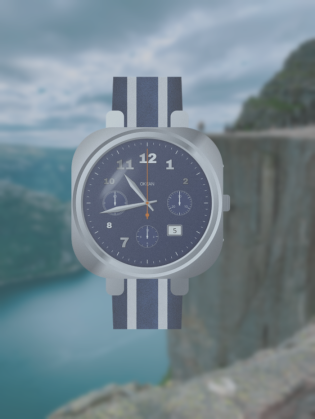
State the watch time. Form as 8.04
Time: 10.43
